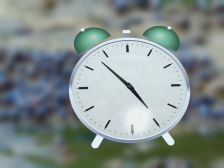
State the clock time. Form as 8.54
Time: 4.53
